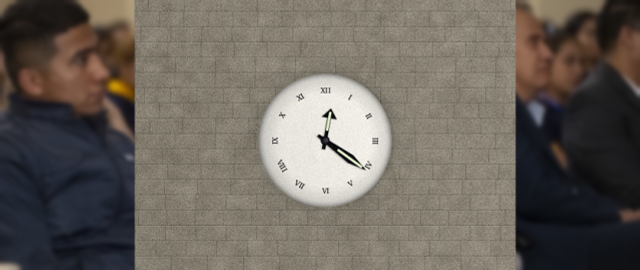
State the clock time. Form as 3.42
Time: 12.21
